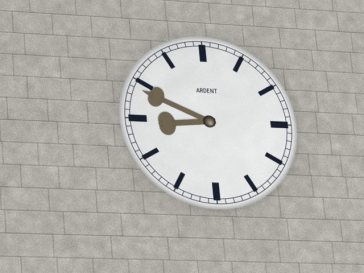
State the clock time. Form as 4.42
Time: 8.49
